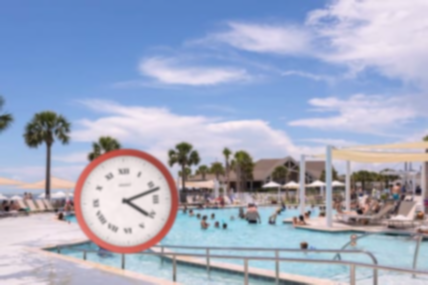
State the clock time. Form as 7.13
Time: 4.12
